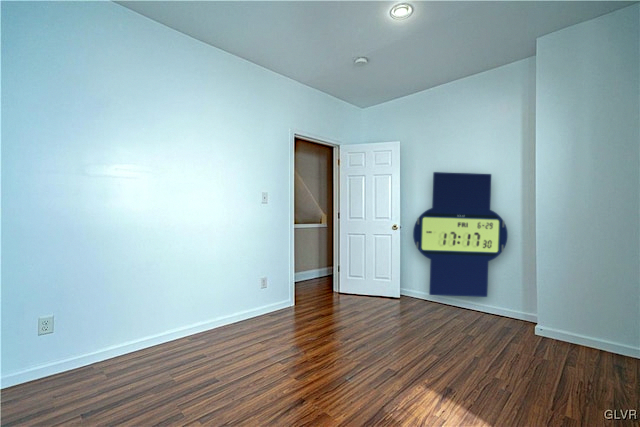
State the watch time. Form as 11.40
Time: 17.17
